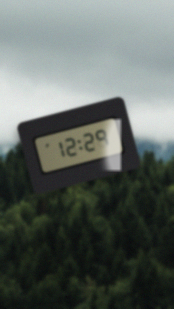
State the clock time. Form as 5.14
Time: 12.29
